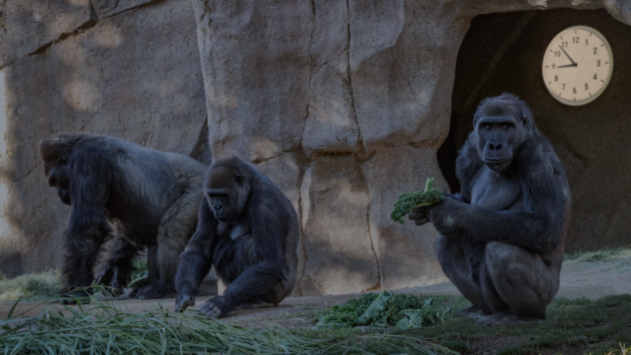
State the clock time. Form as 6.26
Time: 8.53
